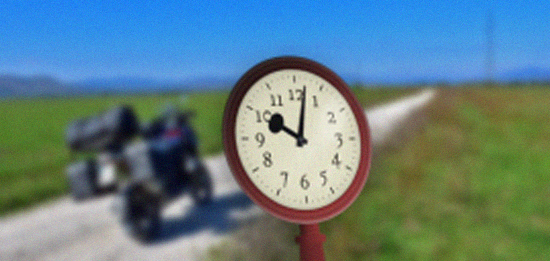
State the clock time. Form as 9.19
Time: 10.02
